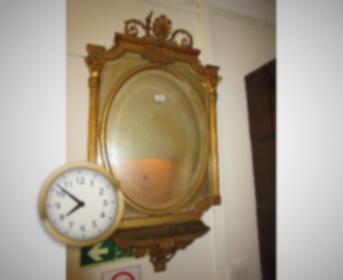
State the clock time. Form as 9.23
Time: 7.52
